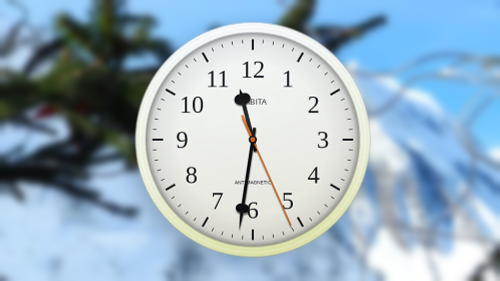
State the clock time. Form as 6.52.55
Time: 11.31.26
